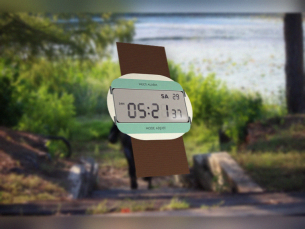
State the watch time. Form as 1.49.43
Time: 5.21.37
